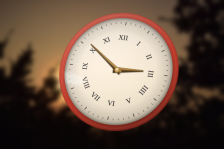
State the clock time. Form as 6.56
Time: 2.51
